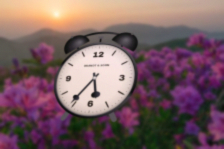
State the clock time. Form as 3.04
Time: 5.36
